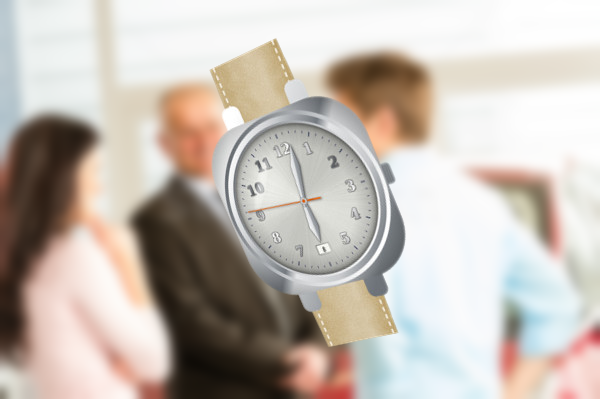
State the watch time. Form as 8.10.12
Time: 6.01.46
